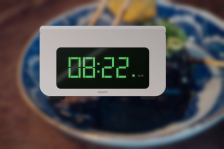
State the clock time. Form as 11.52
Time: 8.22
